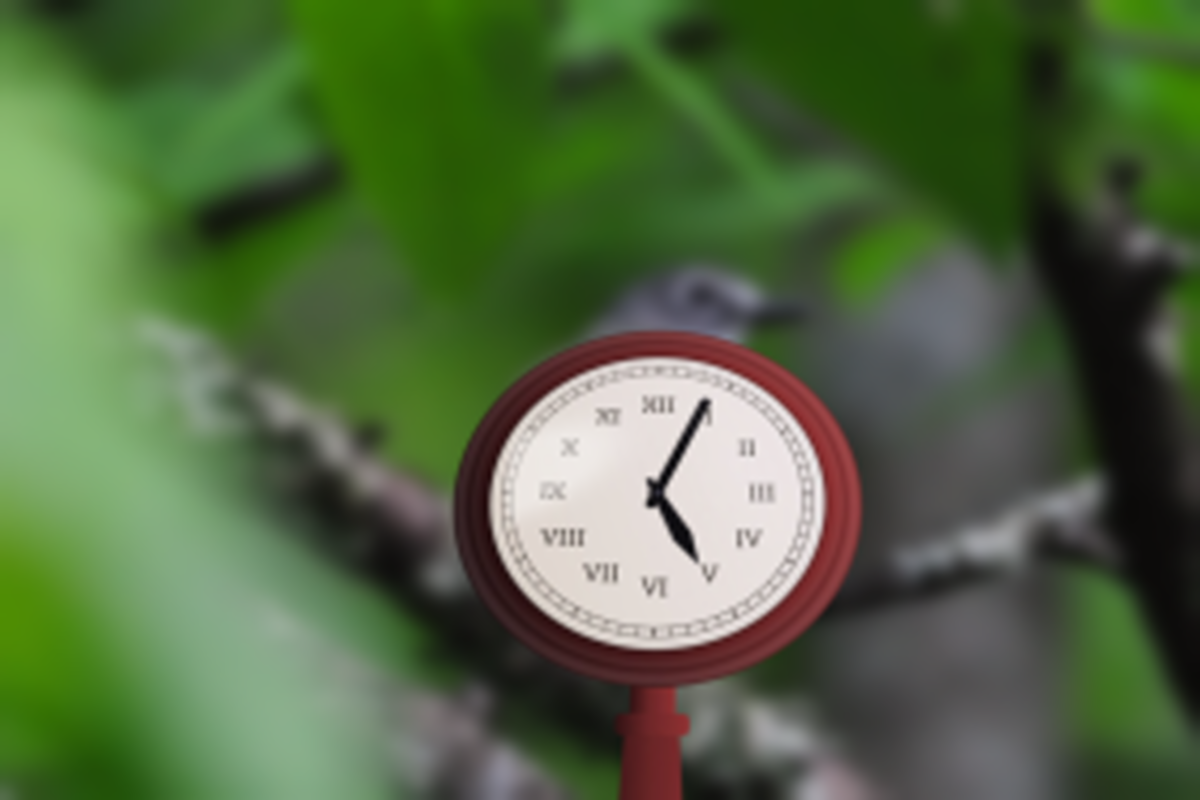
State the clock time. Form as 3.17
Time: 5.04
